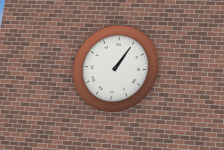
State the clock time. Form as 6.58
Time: 1.05
